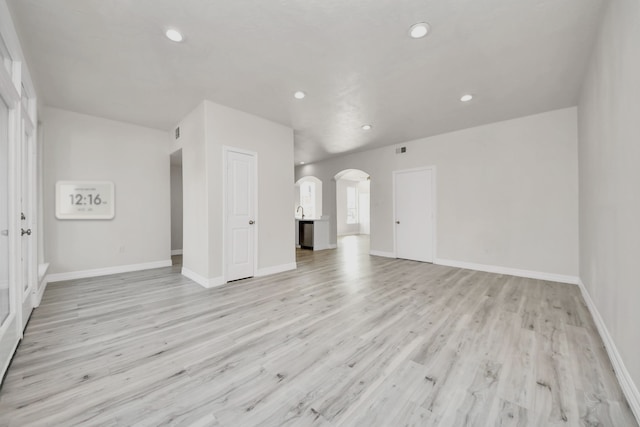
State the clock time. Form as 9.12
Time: 12.16
